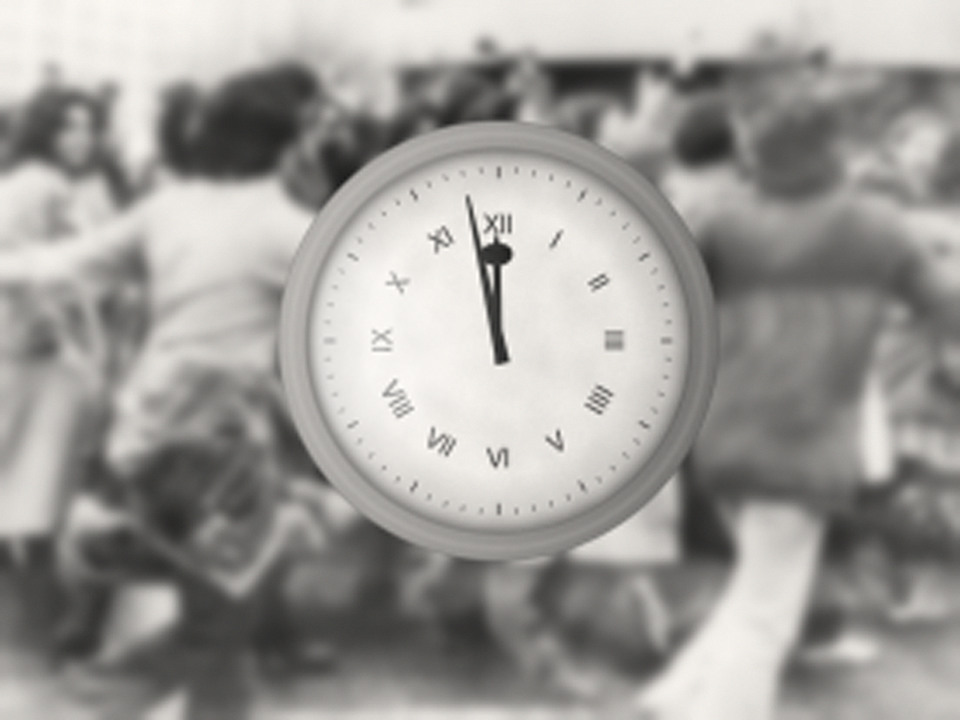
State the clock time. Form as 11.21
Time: 11.58
